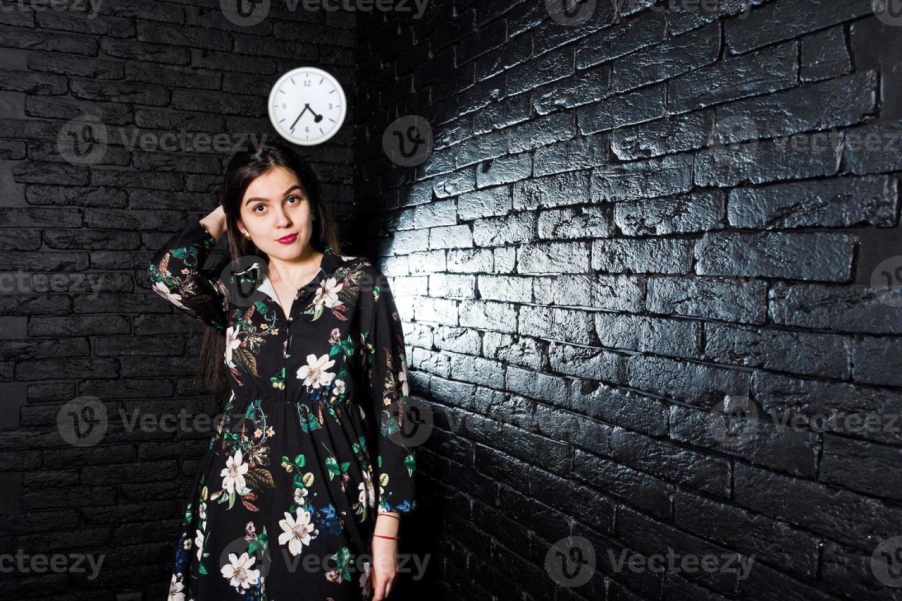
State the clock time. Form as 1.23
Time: 4.36
